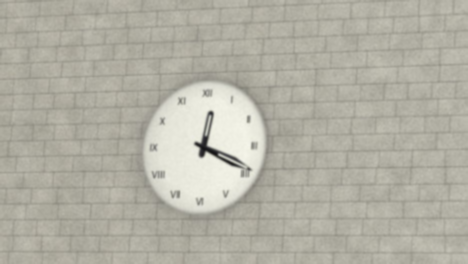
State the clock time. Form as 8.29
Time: 12.19
